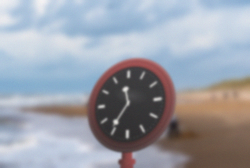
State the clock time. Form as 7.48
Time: 11.36
